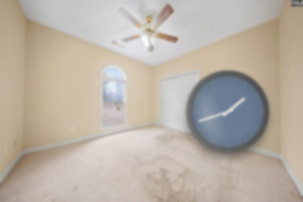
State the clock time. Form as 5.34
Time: 1.42
